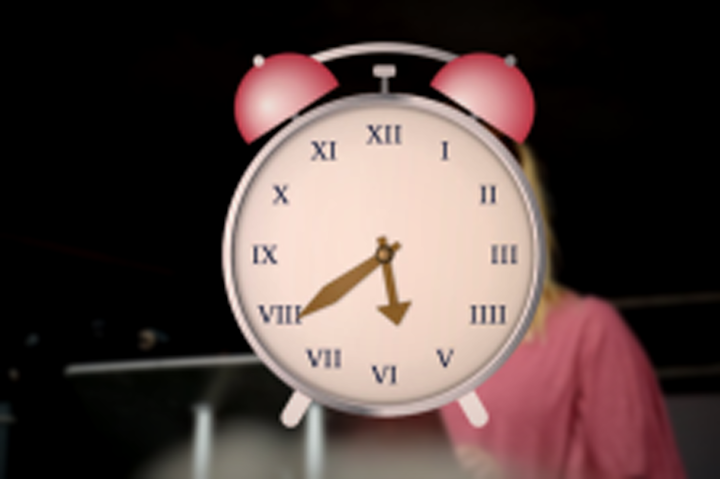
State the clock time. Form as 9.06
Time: 5.39
